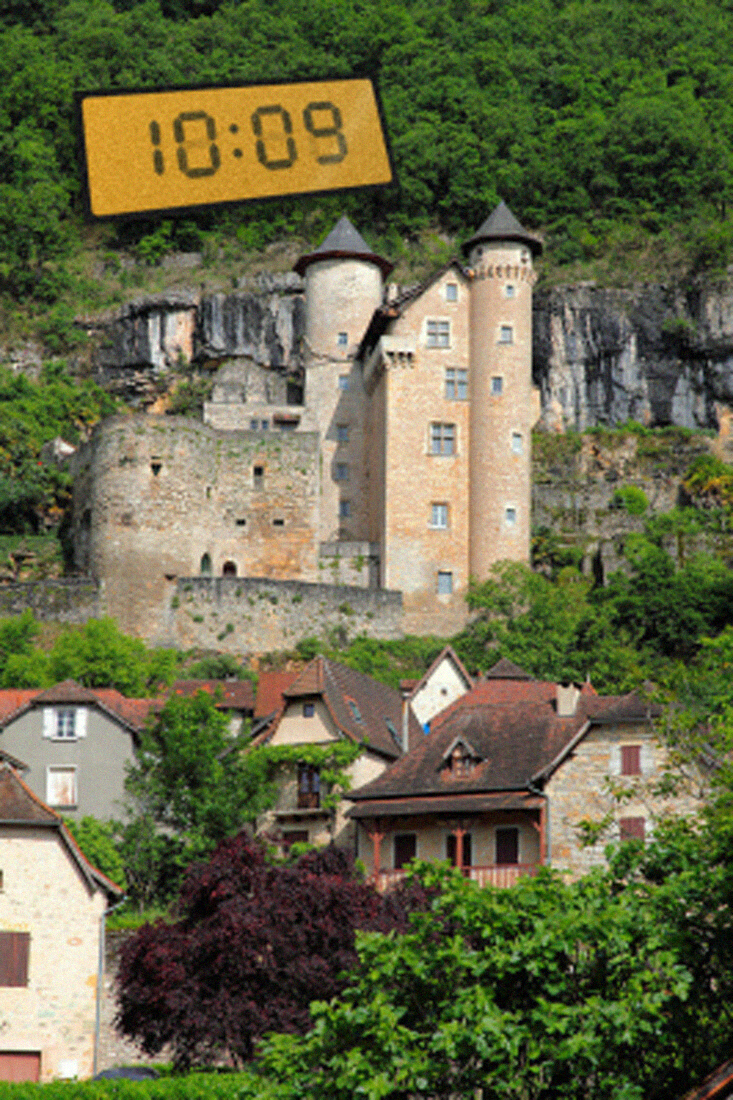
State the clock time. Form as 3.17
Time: 10.09
